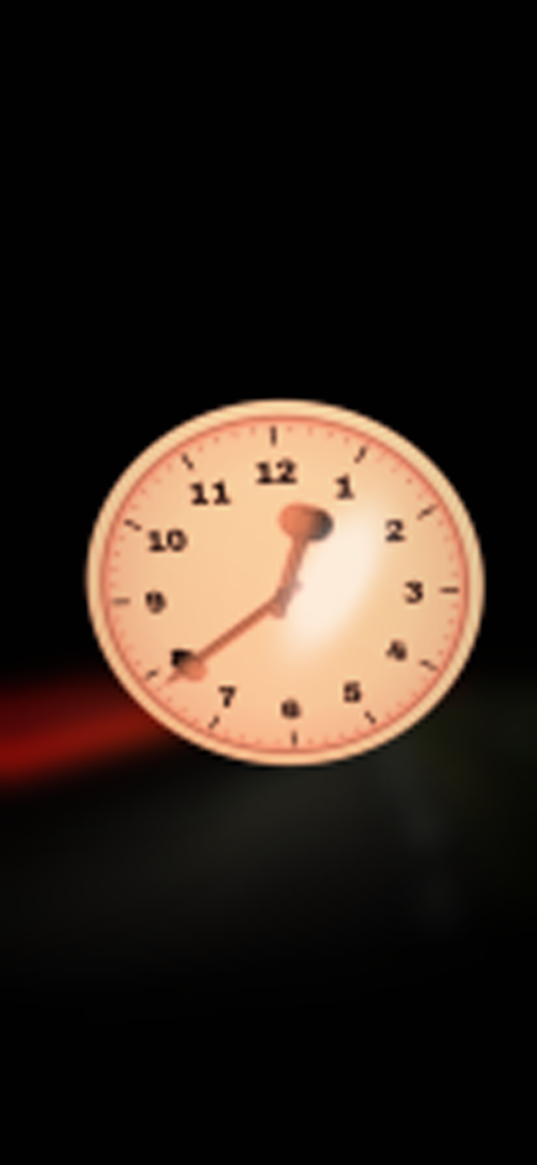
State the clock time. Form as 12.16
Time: 12.39
